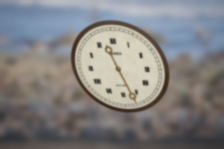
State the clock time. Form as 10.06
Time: 11.27
